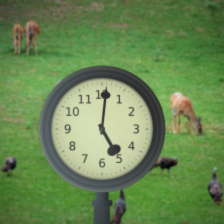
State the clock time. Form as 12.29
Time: 5.01
